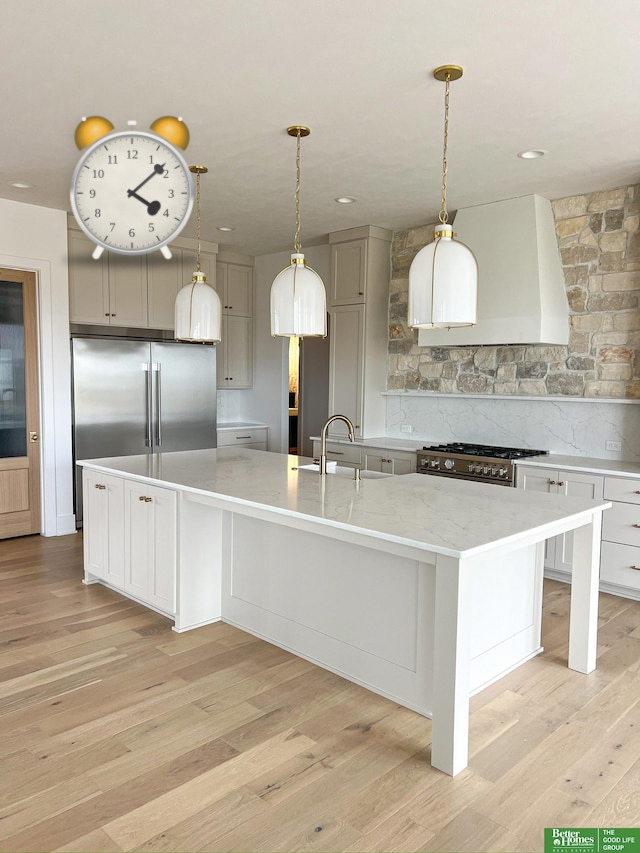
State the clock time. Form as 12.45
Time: 4.08
